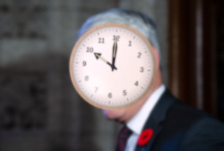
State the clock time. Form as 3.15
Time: 10.00
